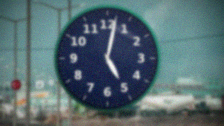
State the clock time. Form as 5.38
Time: 5.02
